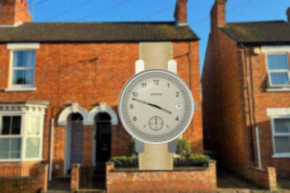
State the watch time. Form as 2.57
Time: 3.48
